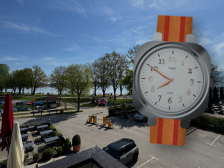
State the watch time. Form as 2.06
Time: 7.50
